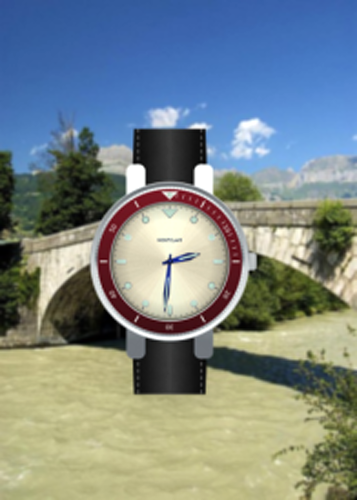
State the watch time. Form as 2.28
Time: 2.31
